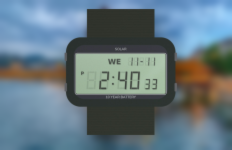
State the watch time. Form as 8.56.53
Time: 2.40.33
